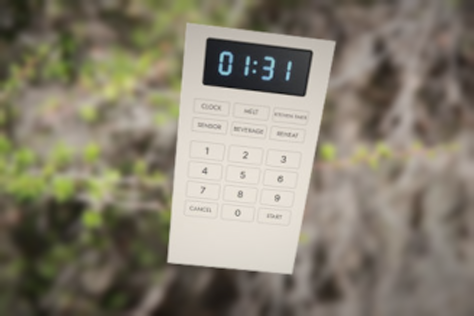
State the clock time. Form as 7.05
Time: 1.31
